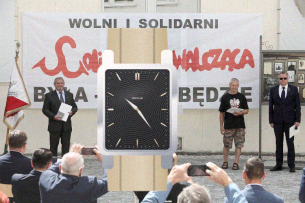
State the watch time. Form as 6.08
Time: 10.24
